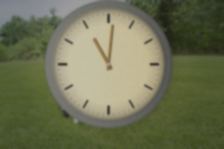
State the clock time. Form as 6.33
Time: 11.01
